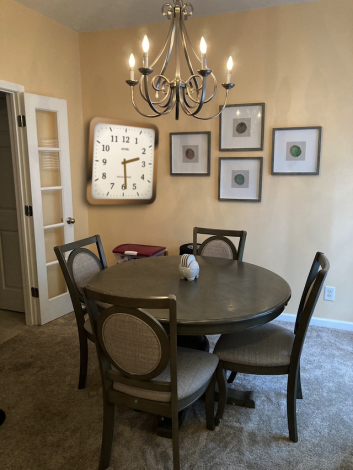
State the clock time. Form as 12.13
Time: 2.29
